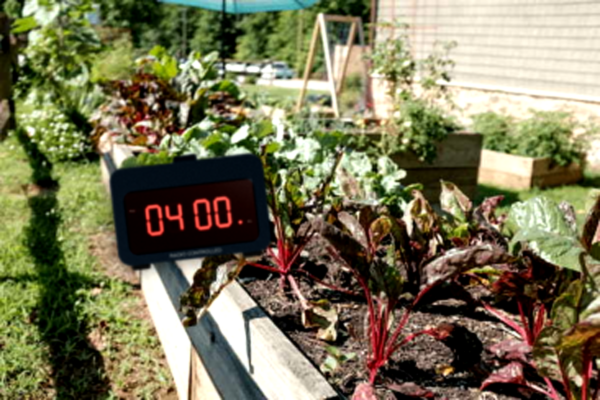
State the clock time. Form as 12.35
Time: 4.00
